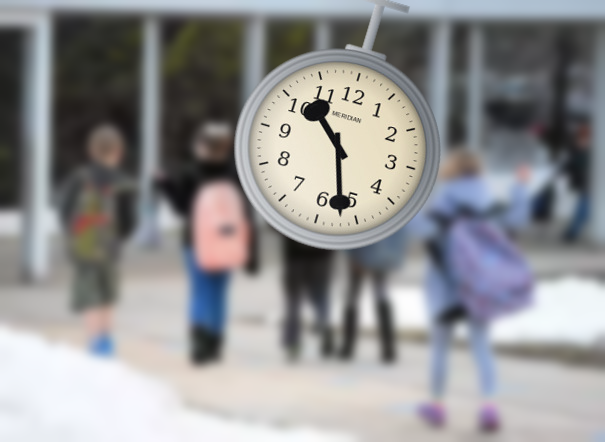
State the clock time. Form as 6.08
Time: 10.27
